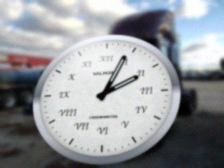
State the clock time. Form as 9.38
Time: 2.04
